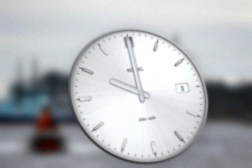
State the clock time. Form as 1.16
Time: 10.00
